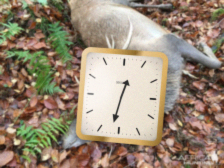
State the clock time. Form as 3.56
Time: 12.32
